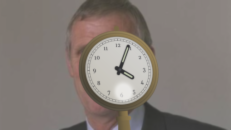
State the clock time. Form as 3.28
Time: 4.04
